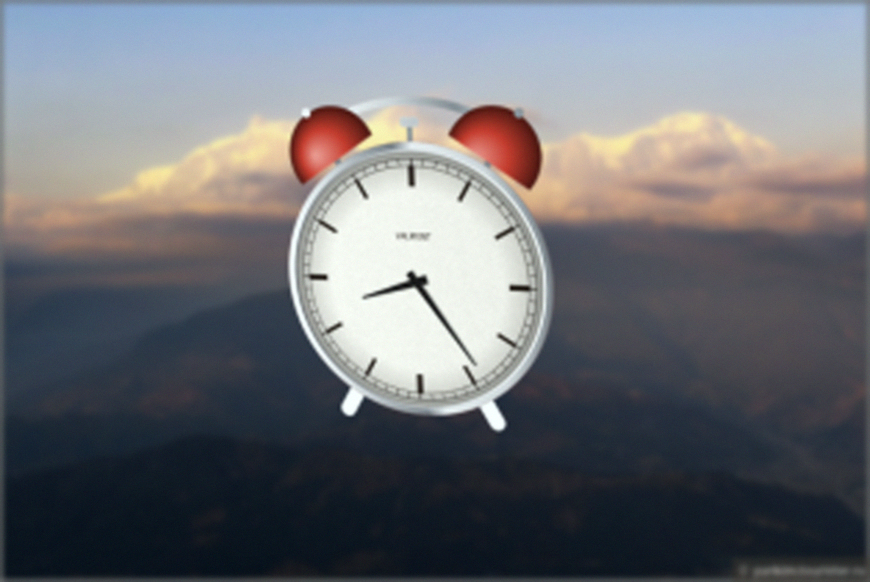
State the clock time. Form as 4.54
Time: 8.24
